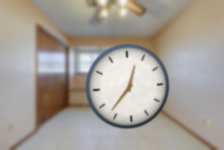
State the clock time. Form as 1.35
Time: 12.37
